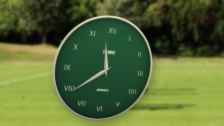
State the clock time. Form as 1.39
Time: 11.39
